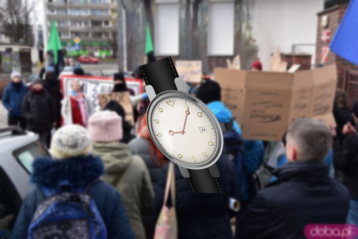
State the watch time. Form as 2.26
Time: 9.06
